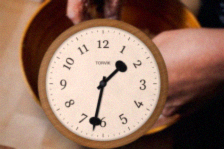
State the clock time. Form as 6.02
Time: 1.32
